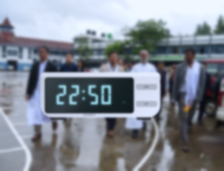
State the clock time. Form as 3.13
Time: 22.50
